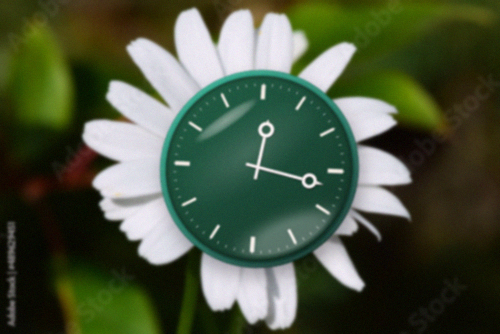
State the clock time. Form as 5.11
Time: 12.17
